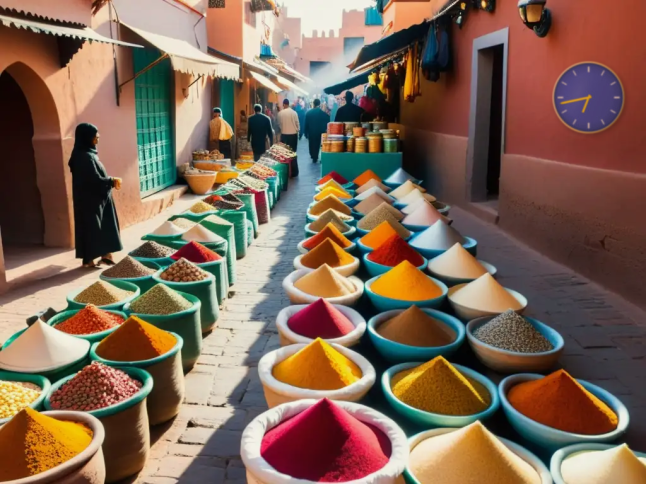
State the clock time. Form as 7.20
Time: 6.43
